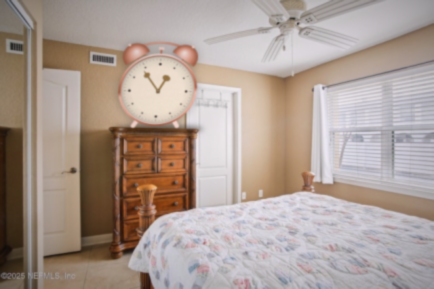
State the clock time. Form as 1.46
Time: 12.54
